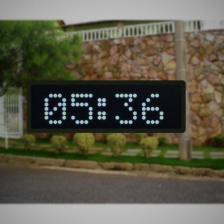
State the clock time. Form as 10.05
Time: 5.36
